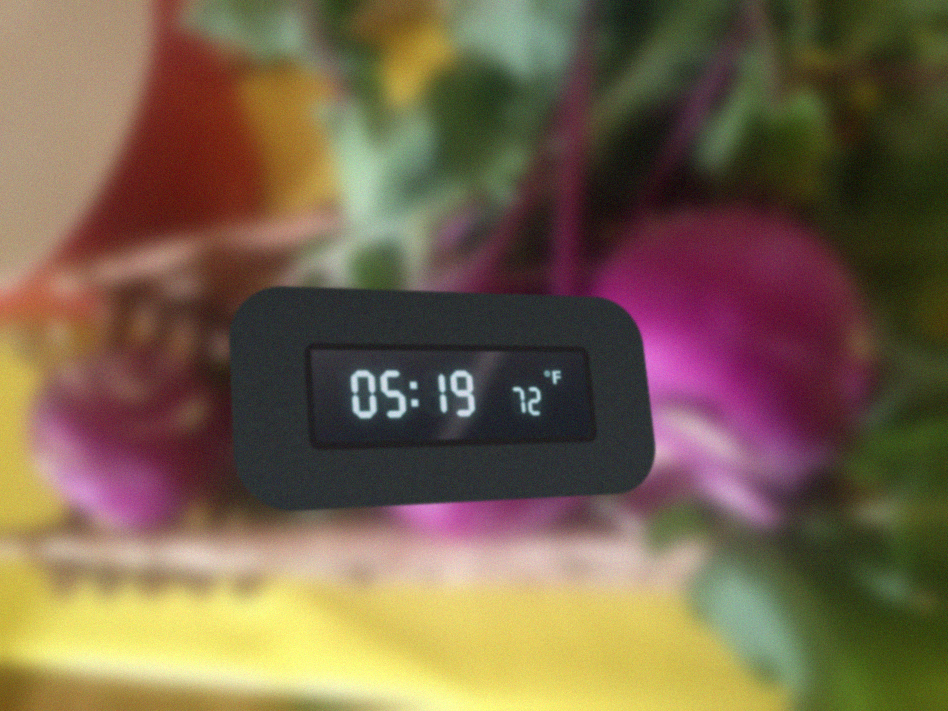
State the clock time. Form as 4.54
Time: 5.19
